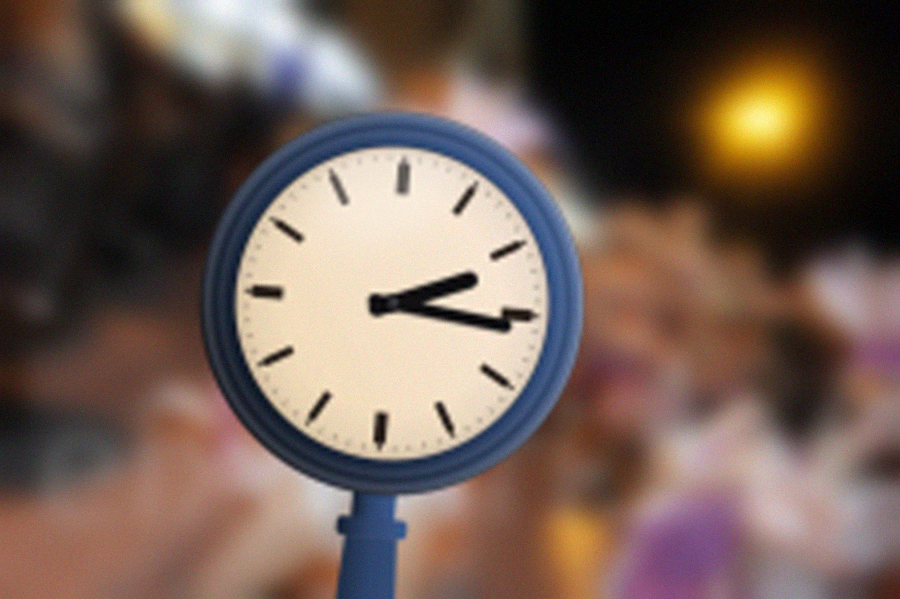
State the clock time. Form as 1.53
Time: 2.16
